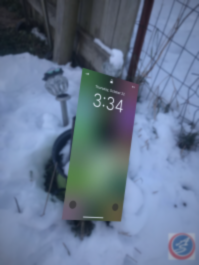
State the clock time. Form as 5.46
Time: 3.34
